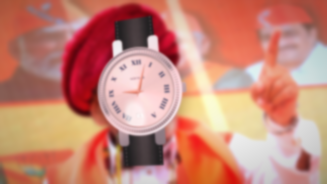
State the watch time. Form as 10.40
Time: 9.03
